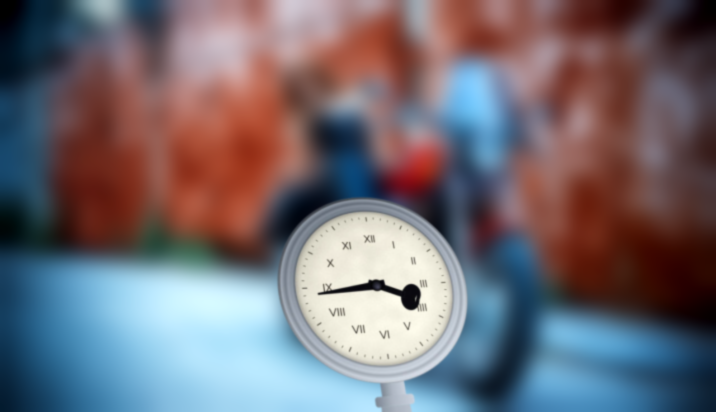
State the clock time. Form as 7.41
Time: 3.44
